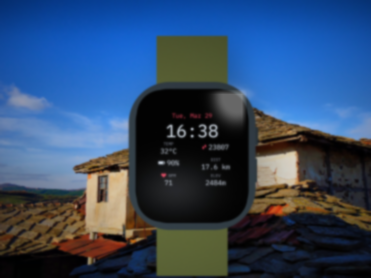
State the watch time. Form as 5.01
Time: 16.38
